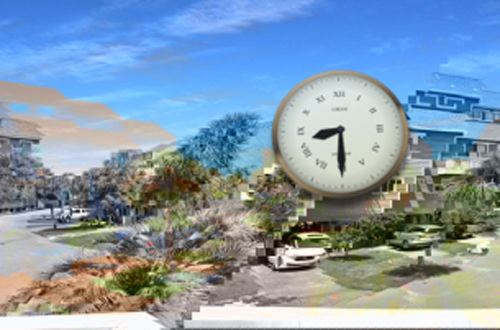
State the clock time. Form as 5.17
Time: 8.30
